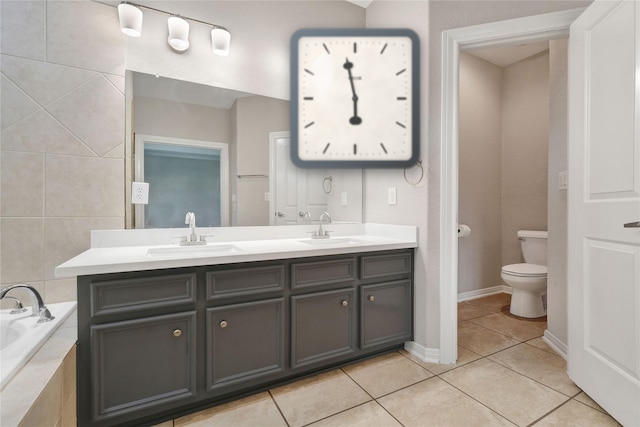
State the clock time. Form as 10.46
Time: 5.58
